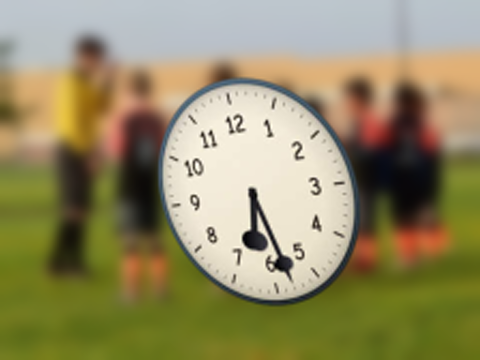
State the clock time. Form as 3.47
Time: 6.28
